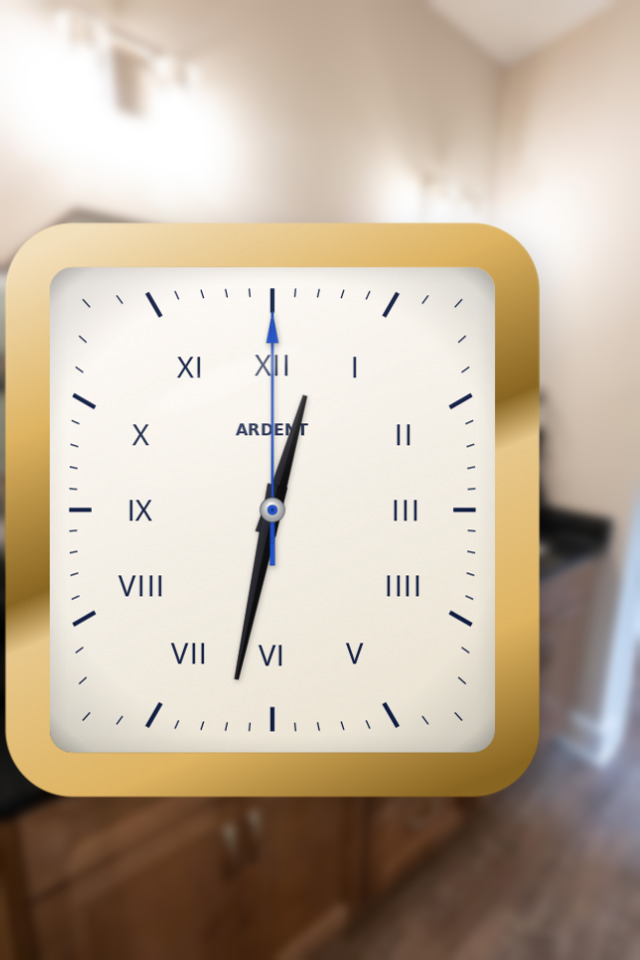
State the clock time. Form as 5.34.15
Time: 12.32.00
